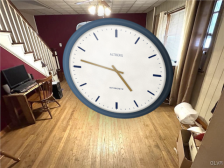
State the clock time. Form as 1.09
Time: 4.47
